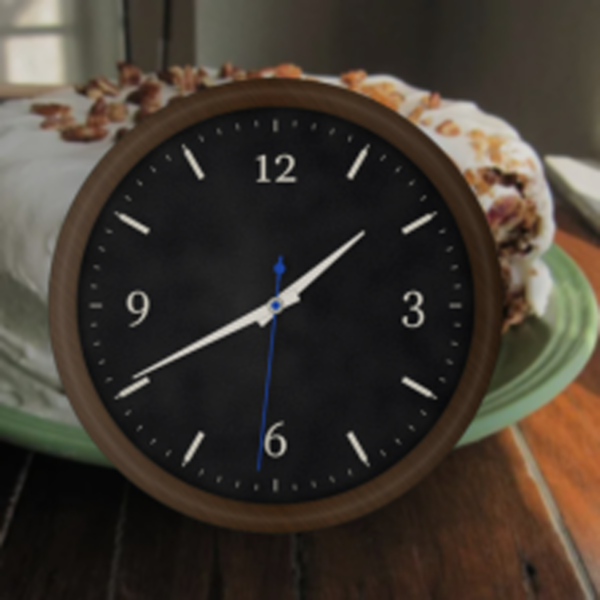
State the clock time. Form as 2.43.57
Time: 1.40.31
